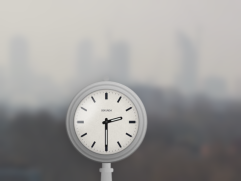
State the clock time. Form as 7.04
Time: 2.30
